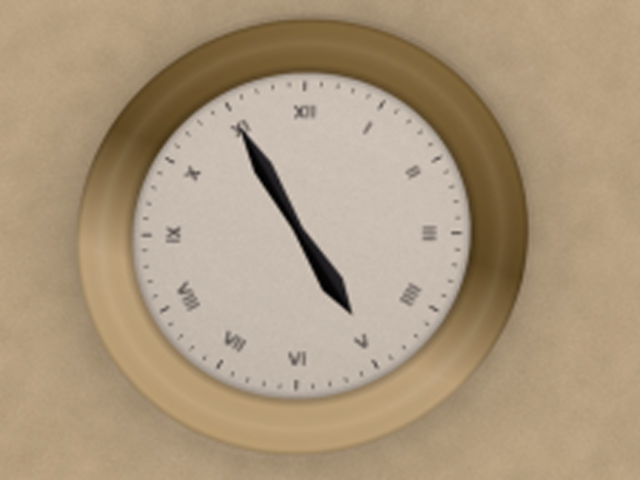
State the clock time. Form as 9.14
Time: 4.55
